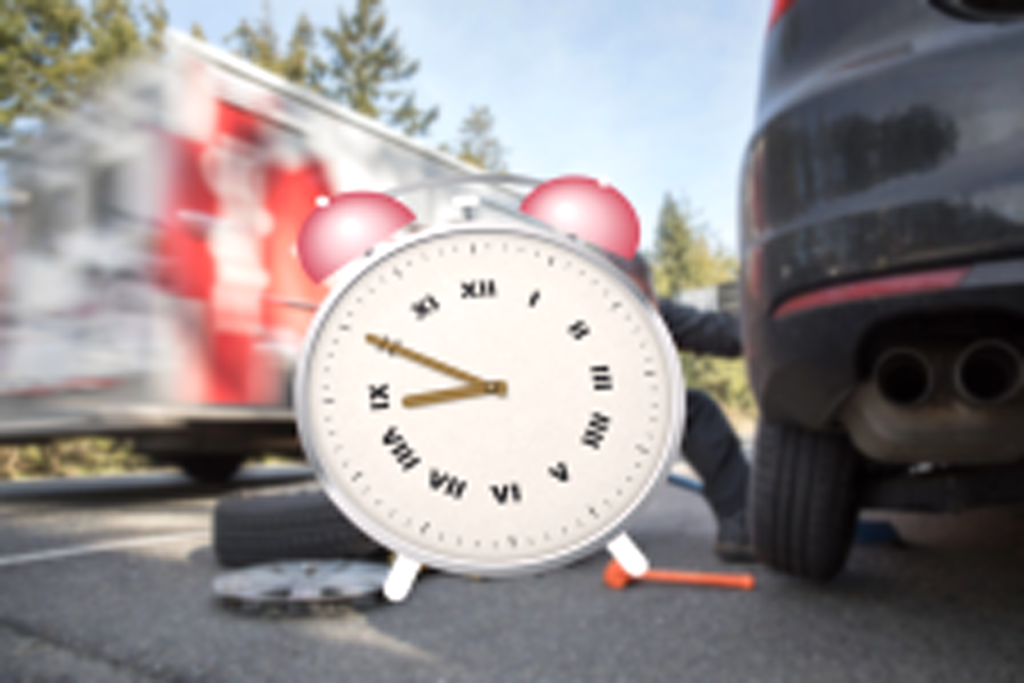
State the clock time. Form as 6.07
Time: 8.50
